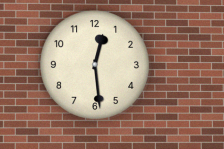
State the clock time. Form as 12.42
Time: 12.29
